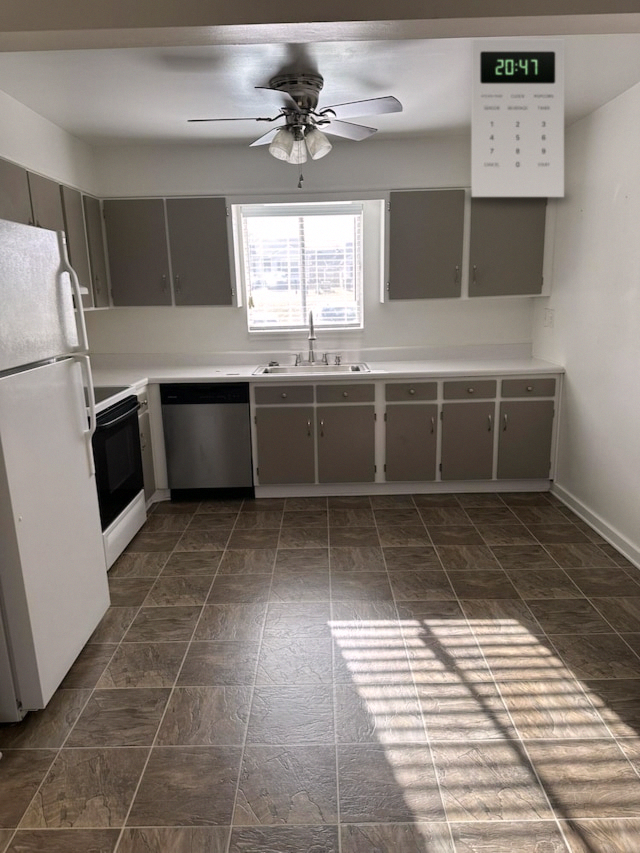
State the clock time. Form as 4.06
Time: 20.47
